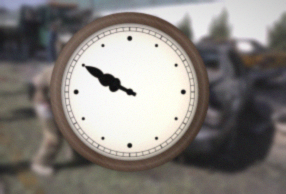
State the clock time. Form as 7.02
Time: 9.50
